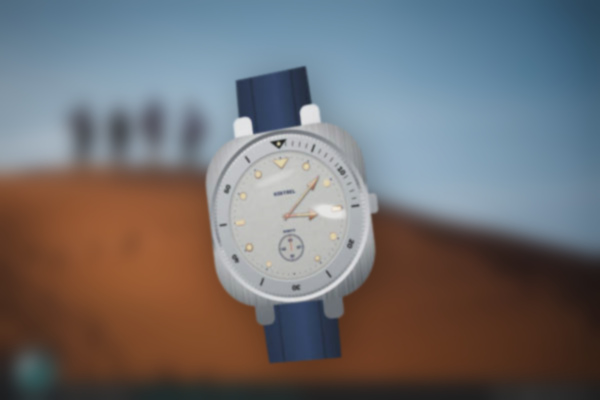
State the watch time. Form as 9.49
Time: 3.08
